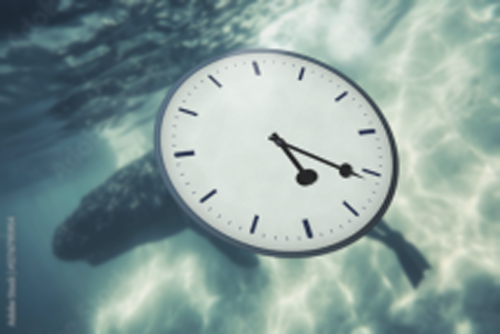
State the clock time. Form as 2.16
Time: 5.21
